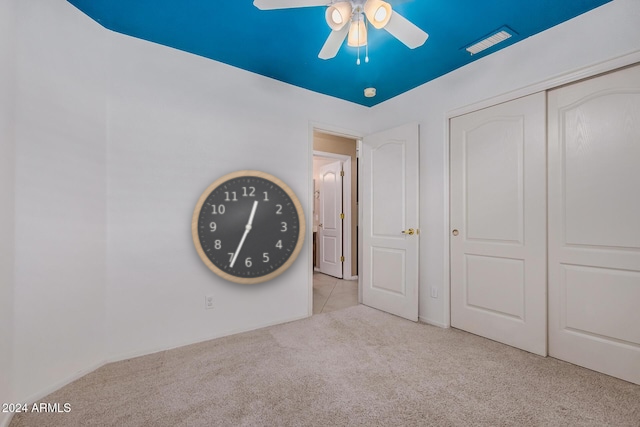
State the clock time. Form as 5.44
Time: 12.34
